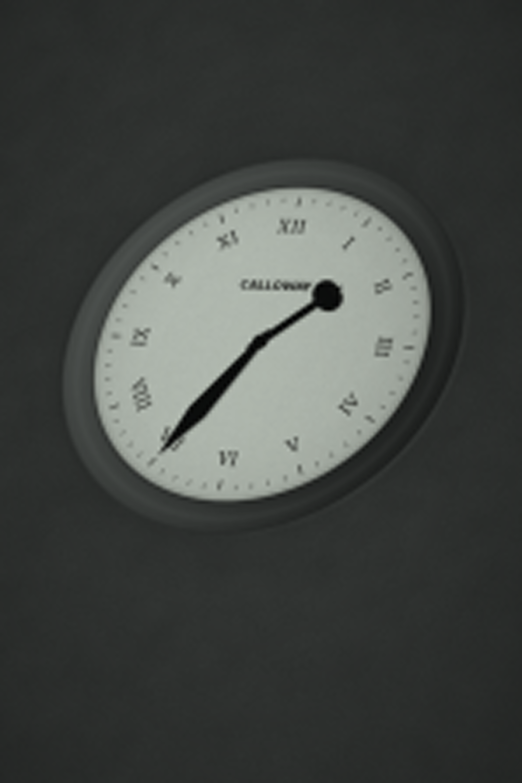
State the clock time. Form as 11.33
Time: 1.35
